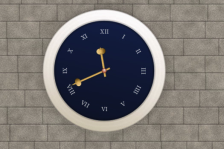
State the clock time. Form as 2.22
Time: 11.41
